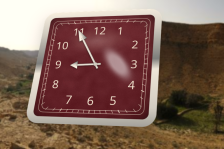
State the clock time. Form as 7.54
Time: 8.55
